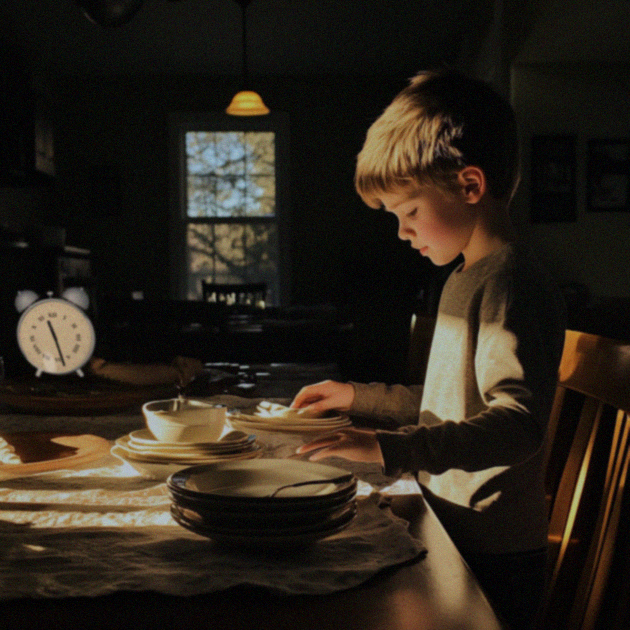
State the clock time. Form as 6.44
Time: 11.28
